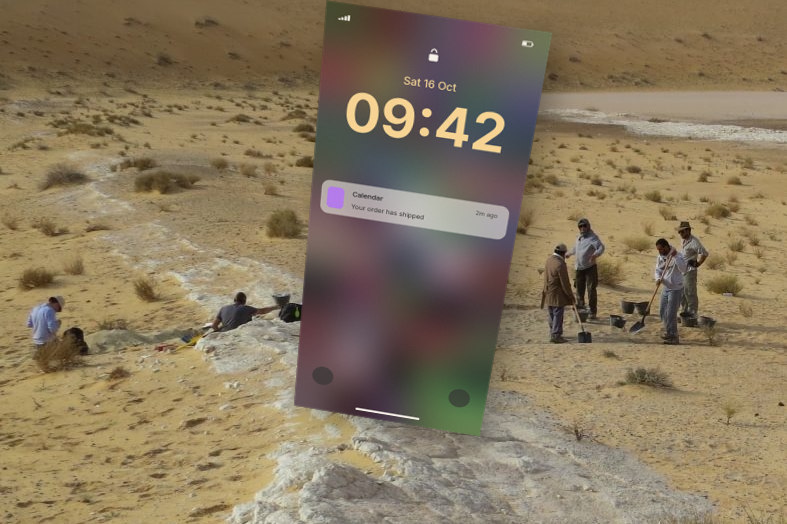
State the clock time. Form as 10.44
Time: 9.42
